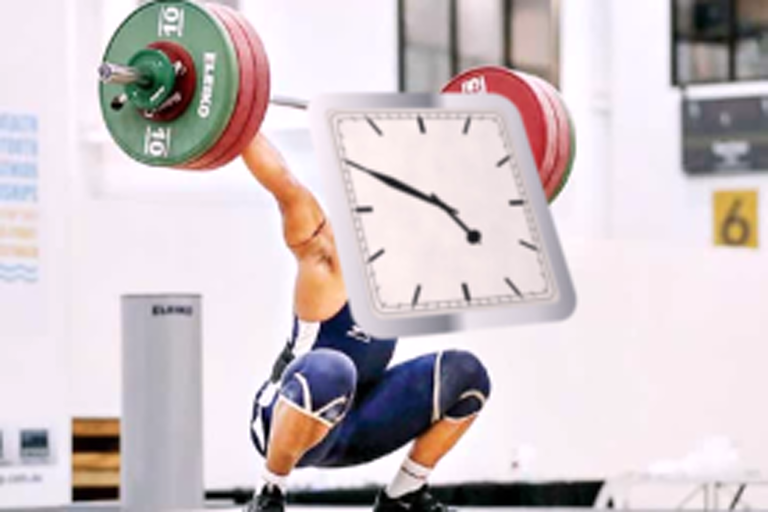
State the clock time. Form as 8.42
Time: 4.50
